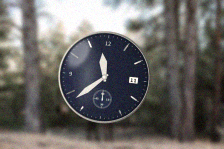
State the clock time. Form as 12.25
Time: 11.38
